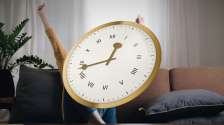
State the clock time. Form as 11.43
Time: 12.43
